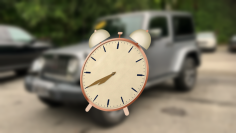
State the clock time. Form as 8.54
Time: 7.40
